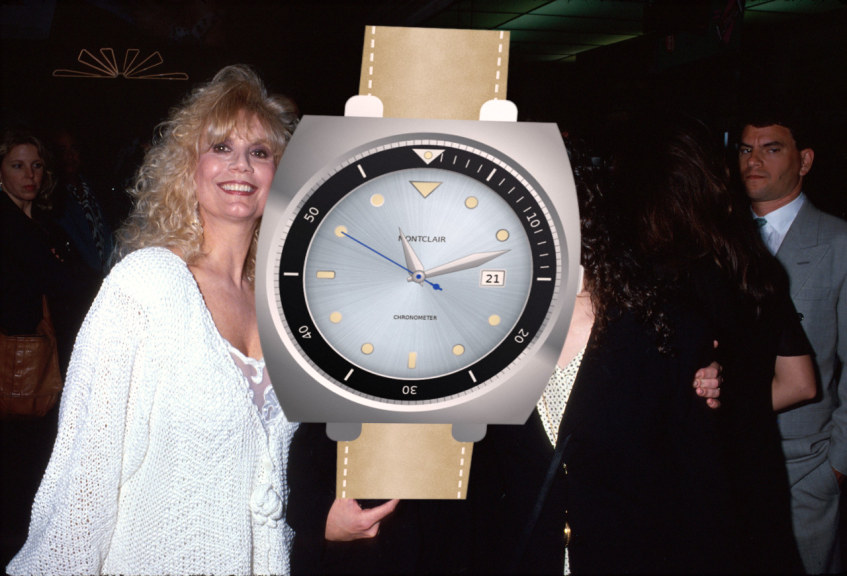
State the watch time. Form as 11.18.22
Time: 11.11.50
